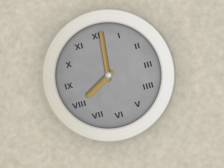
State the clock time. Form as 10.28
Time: 8.01
